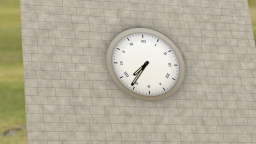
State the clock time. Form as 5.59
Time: 7.36
